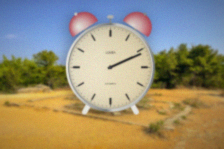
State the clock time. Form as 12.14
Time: 2.11
